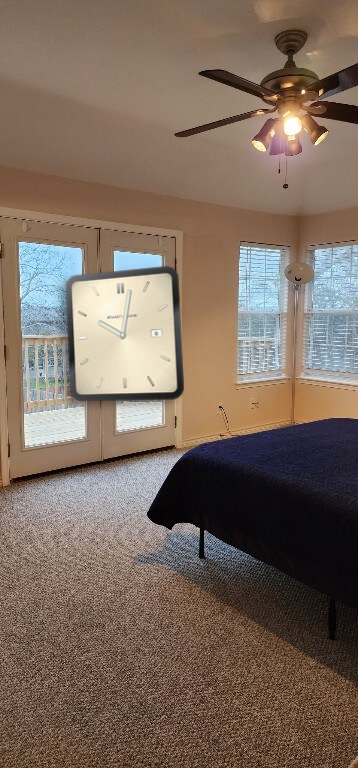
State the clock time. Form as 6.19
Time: 10.02
